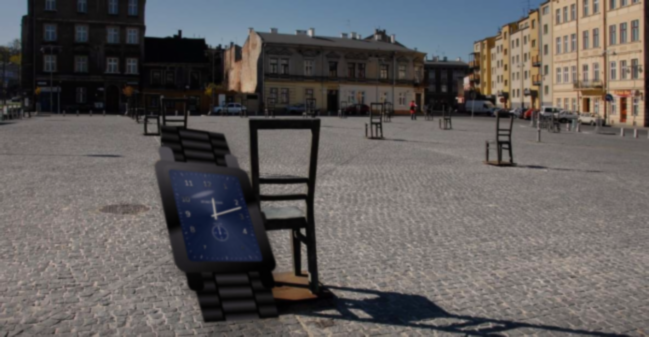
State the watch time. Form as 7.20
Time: 12.12
